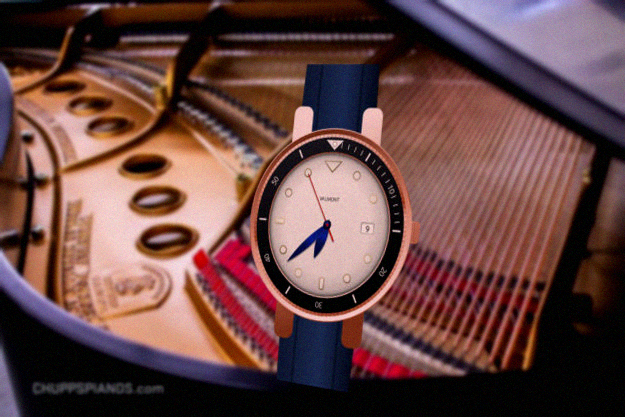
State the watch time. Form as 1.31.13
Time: 6.37.55
